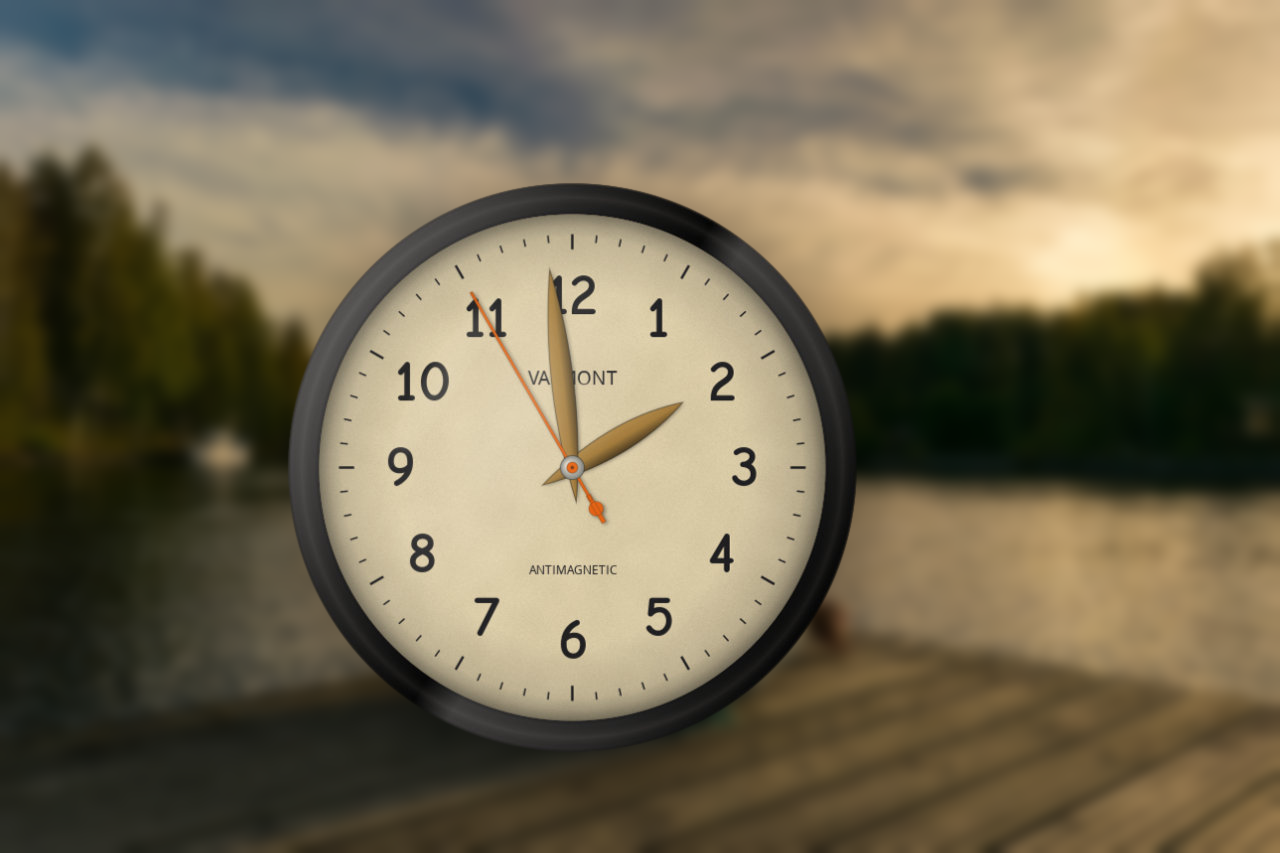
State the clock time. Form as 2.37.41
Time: 1.58.55
